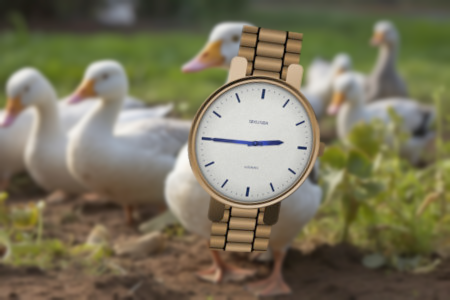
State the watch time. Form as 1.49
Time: 2.45
